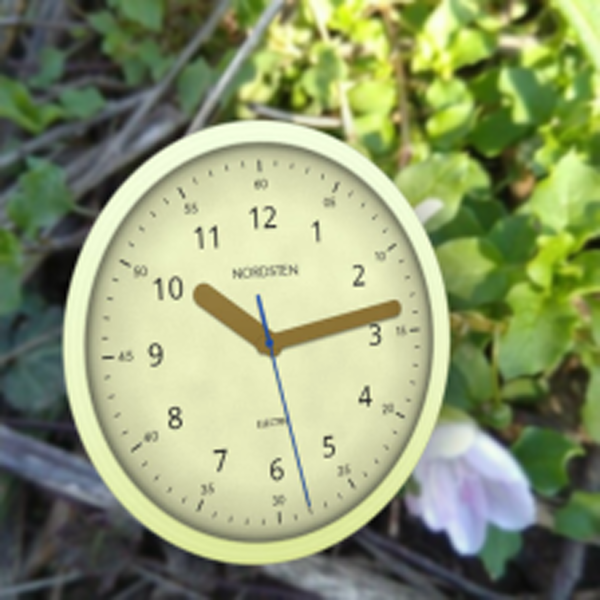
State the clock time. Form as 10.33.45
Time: 10.13.28
